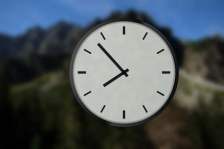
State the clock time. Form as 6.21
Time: 7.53
